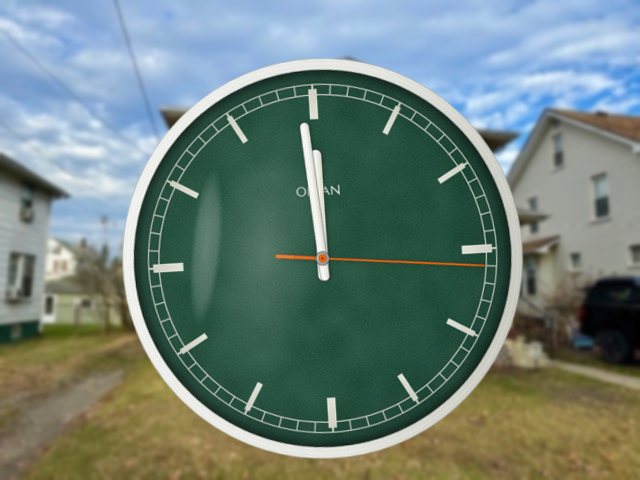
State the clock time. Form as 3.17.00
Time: 11.59.16
